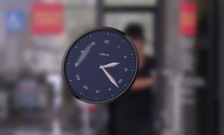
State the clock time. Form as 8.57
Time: 2.22
